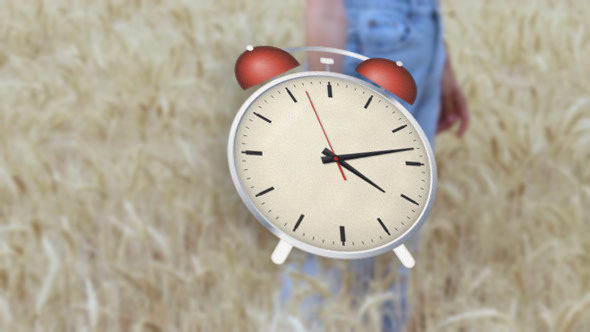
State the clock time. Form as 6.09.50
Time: 4.12.57
